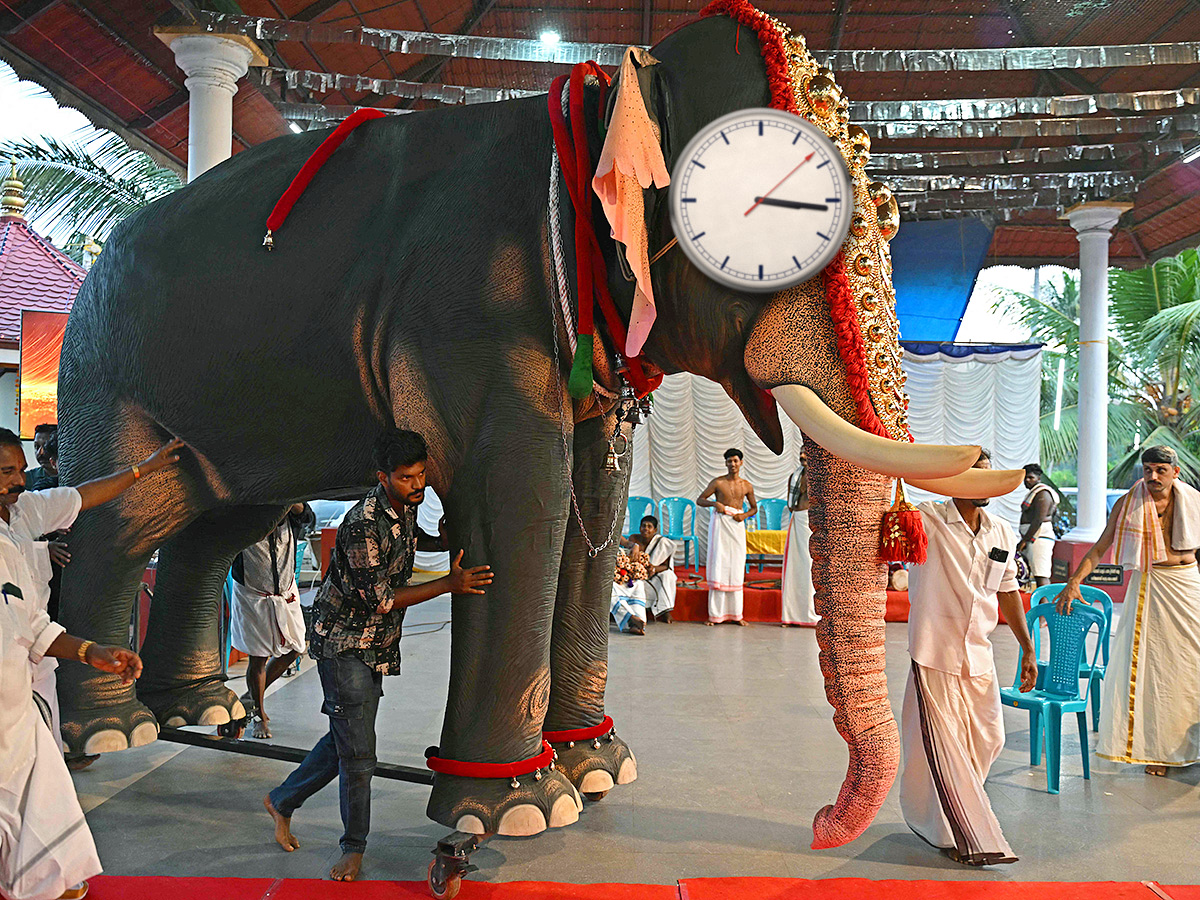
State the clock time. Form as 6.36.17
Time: 3.16.08
